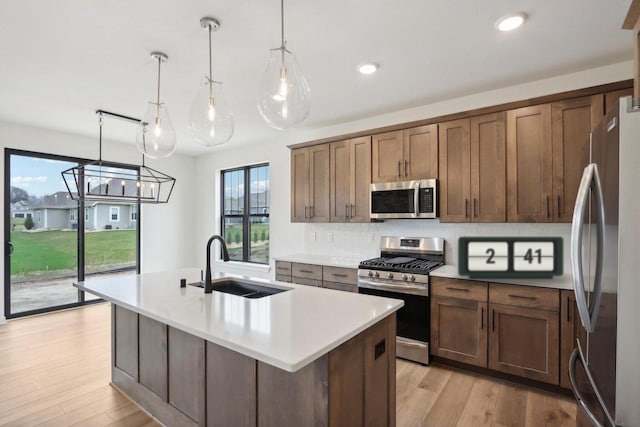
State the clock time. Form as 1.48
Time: 2.41
